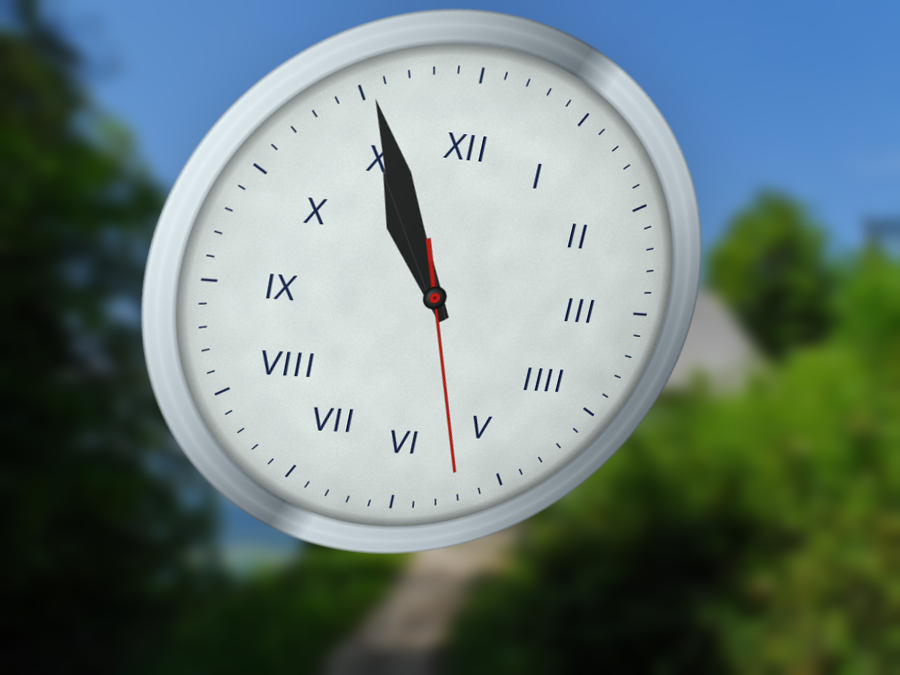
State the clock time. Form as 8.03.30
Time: 10.55.27
